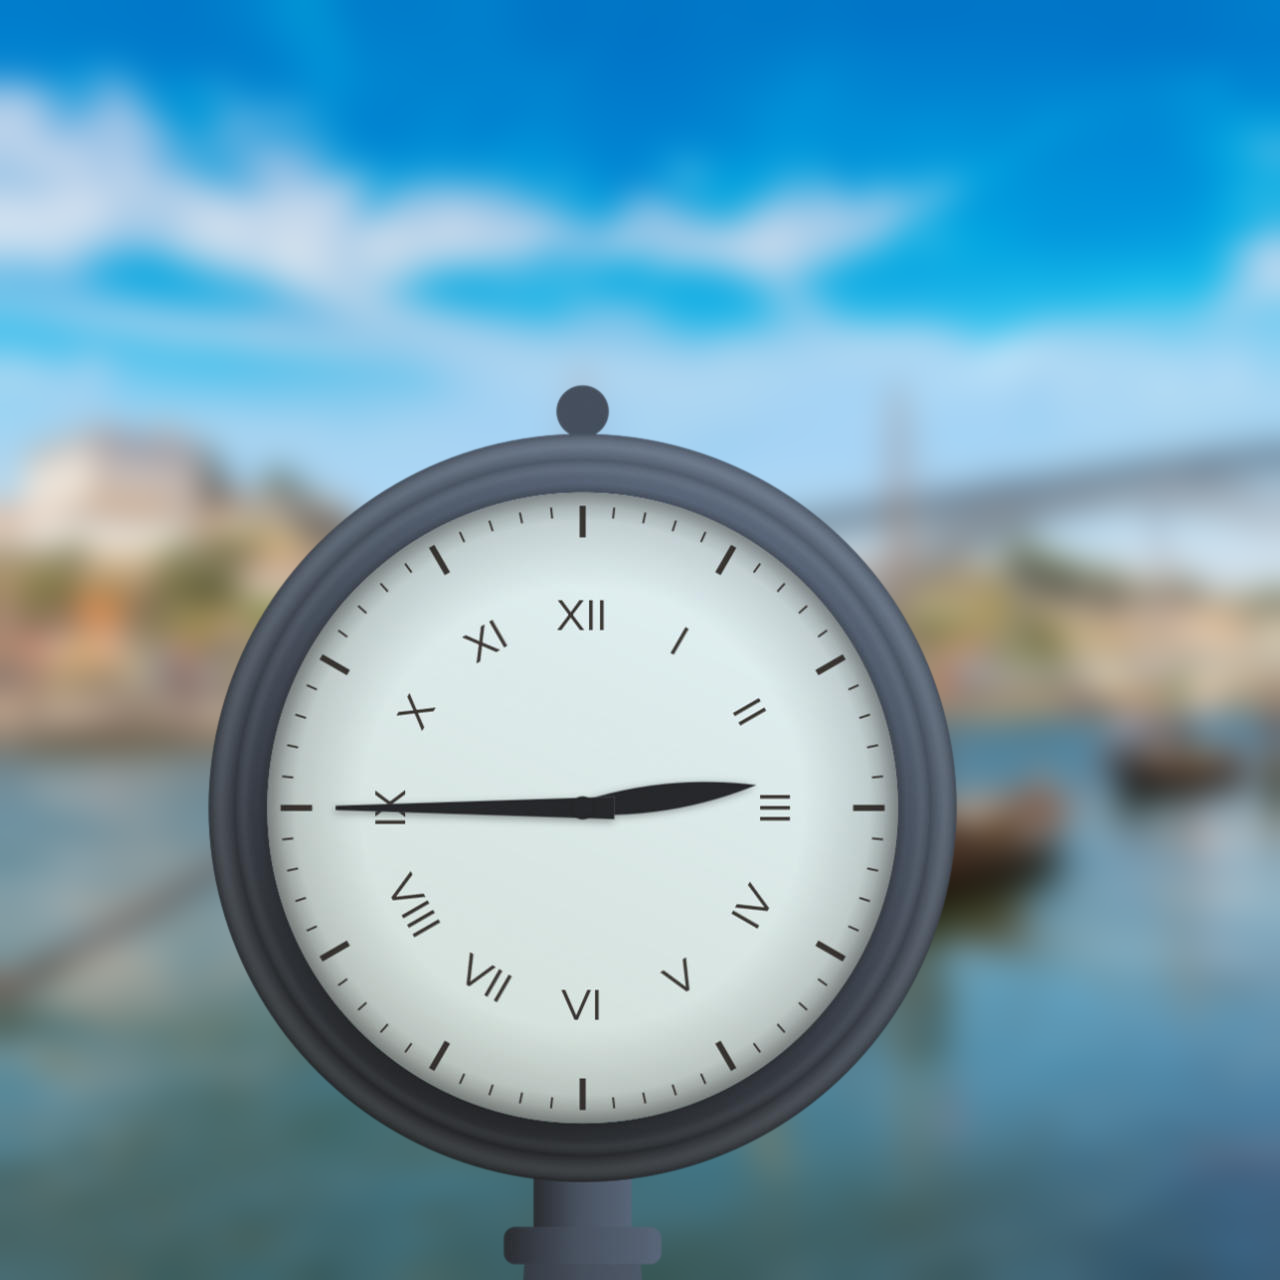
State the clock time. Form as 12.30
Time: 2.45
